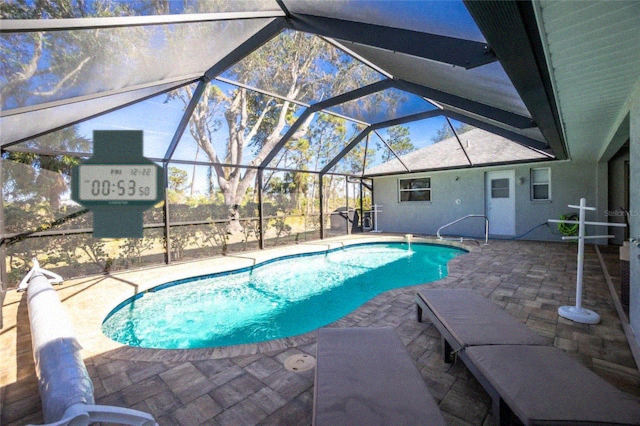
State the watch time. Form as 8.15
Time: 0.53
